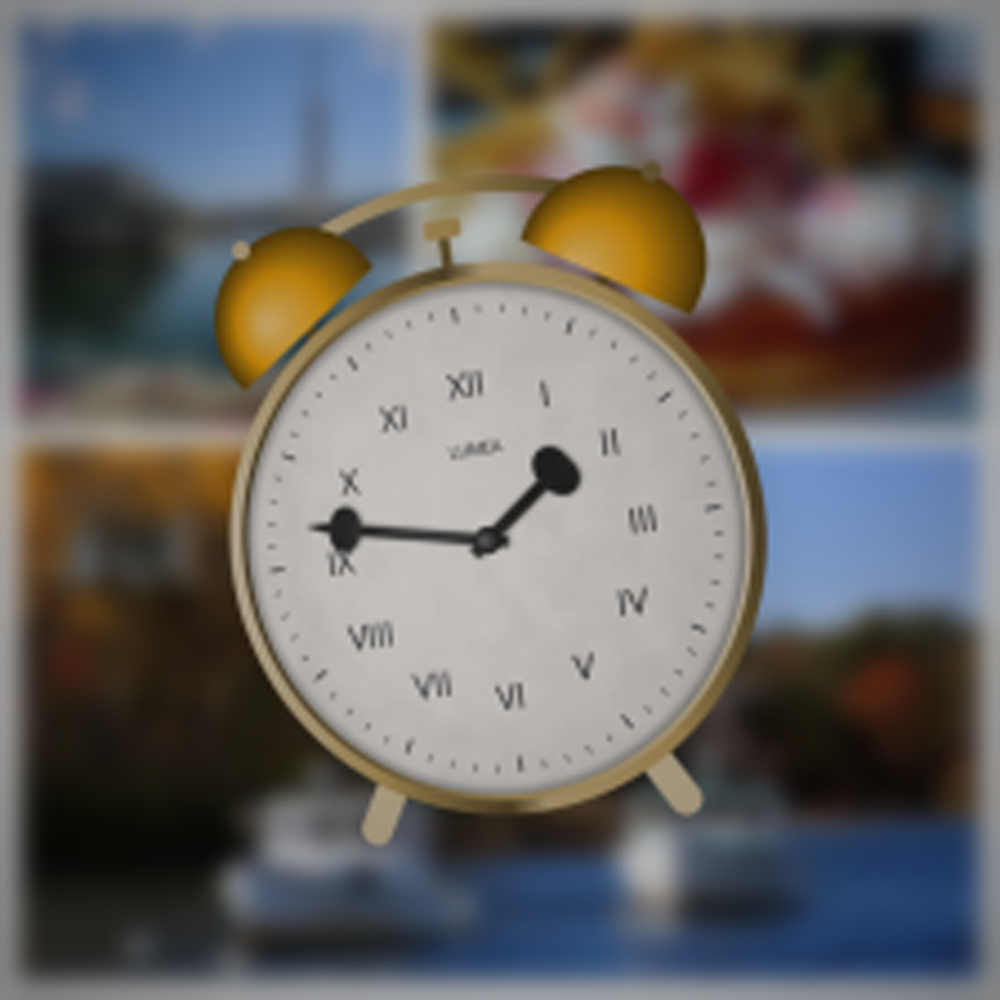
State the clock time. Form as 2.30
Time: 1.47
